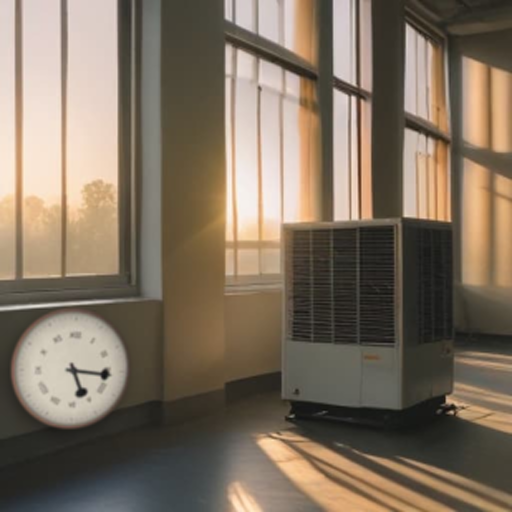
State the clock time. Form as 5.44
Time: 5.16
